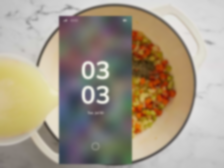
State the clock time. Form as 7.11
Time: 3.03
